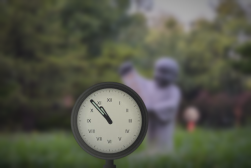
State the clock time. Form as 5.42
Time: 10.53
